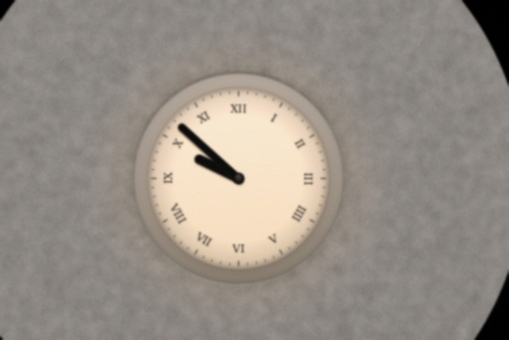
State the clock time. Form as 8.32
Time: 9.52
